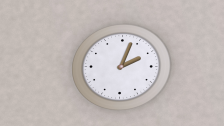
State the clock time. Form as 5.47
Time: 2.03
